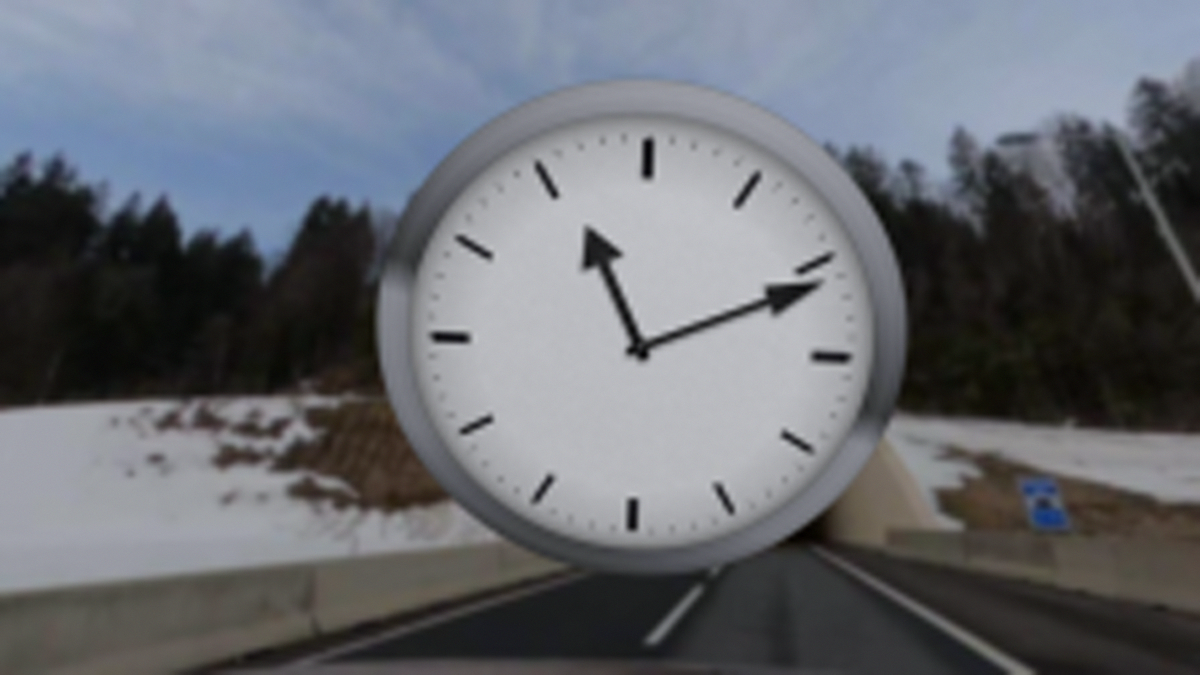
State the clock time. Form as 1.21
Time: 11.11
